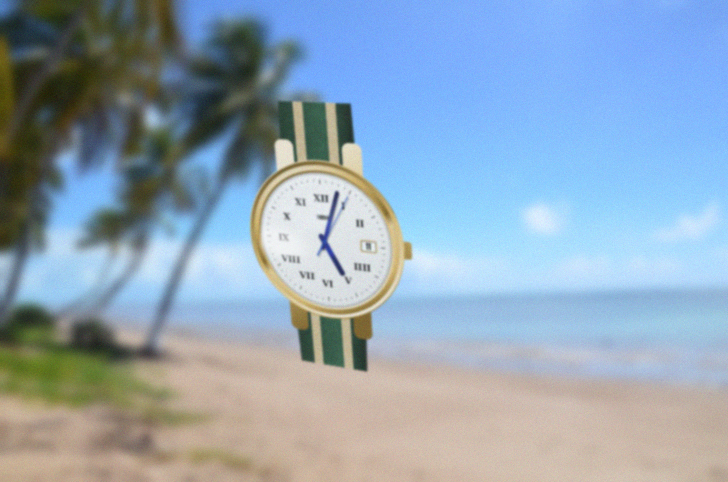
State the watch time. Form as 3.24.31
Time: 5.03.05
